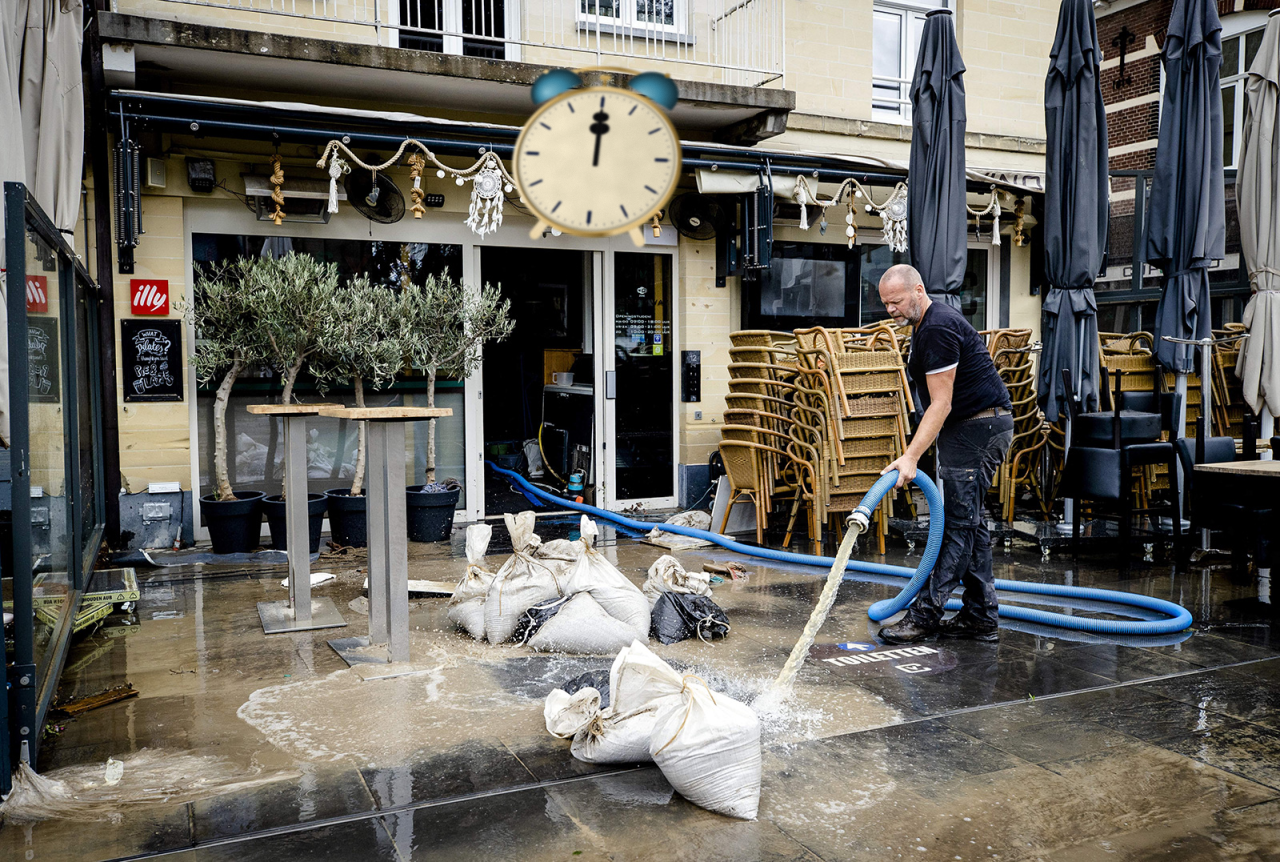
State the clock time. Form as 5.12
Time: 12.00
